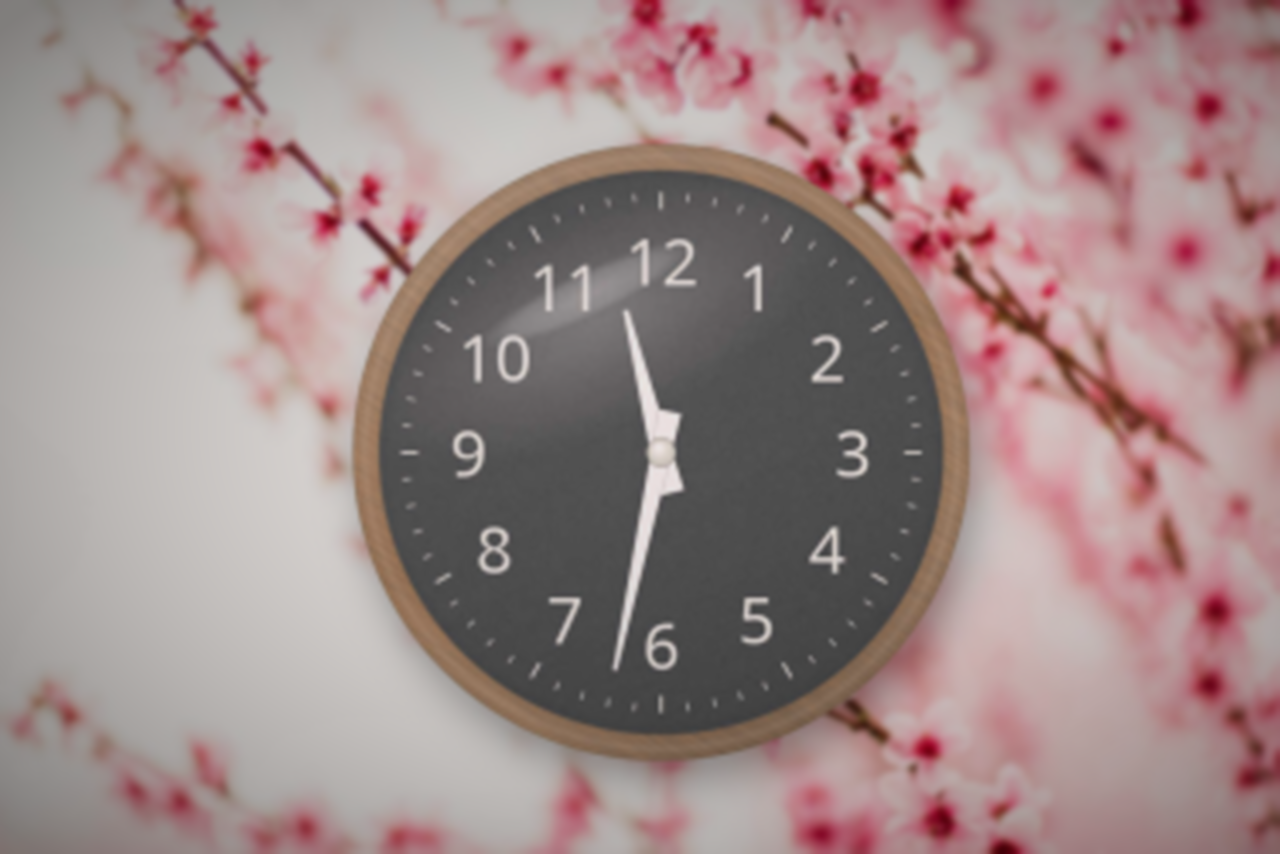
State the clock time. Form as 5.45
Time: 11.32
